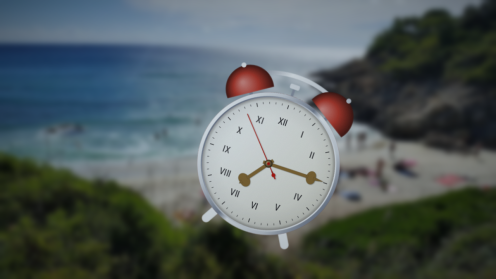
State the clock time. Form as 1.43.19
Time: 7.14.53
